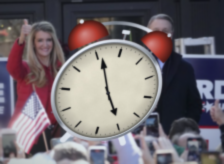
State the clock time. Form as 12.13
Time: 4.56
